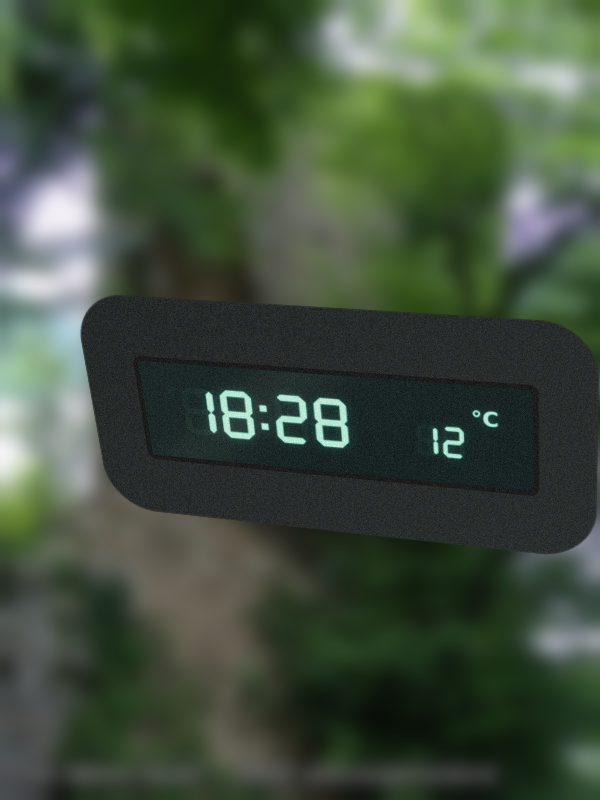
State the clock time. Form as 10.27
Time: 18.28
